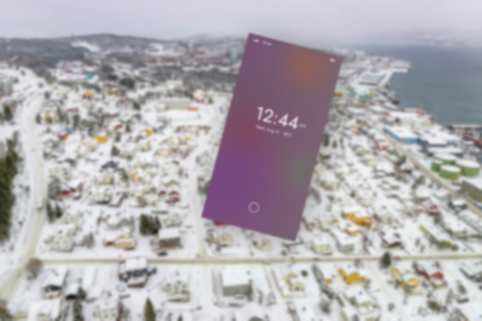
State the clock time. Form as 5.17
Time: 12.44
